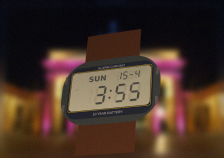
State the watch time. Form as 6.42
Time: 3.55
